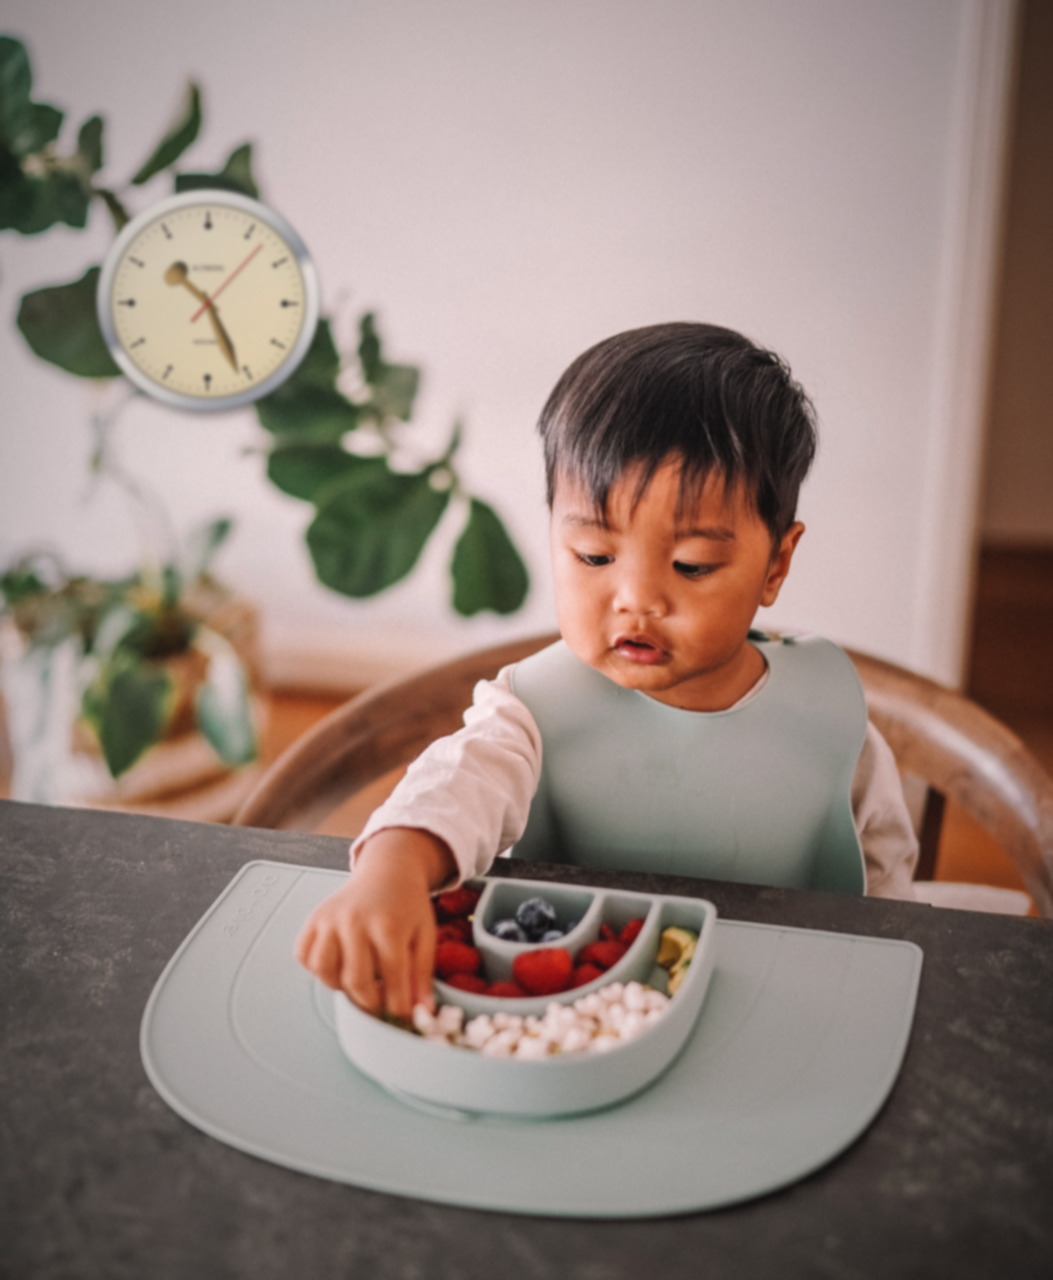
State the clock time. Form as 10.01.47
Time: 10.26.07
